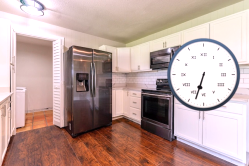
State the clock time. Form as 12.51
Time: 6.33
